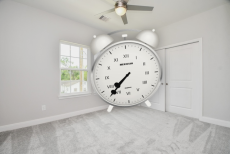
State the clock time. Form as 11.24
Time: 7.37
